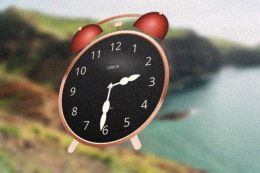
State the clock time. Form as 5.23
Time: 2.31
